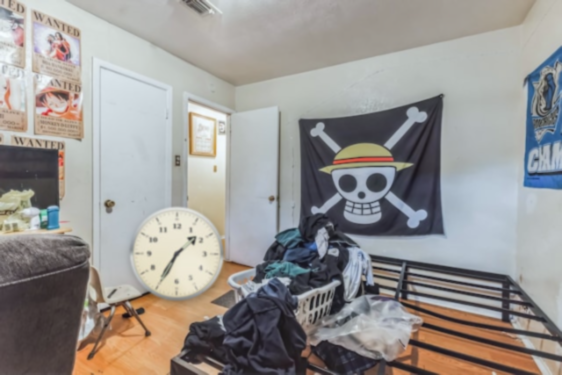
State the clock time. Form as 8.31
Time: 1.35
